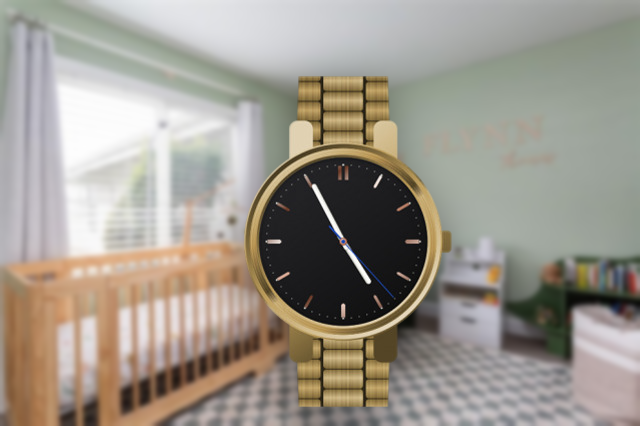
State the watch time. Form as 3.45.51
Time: 4.55.23
